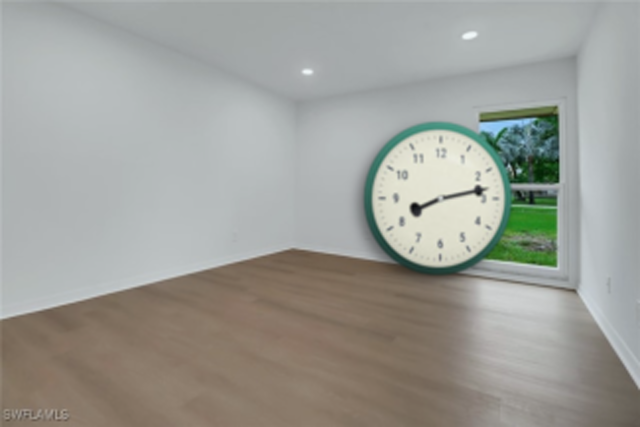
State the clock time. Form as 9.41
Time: 8.13
